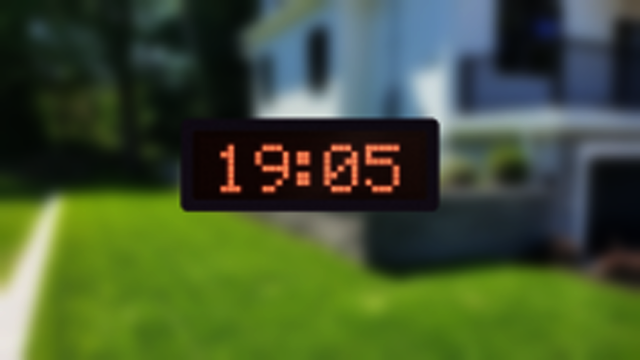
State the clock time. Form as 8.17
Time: 19.05
